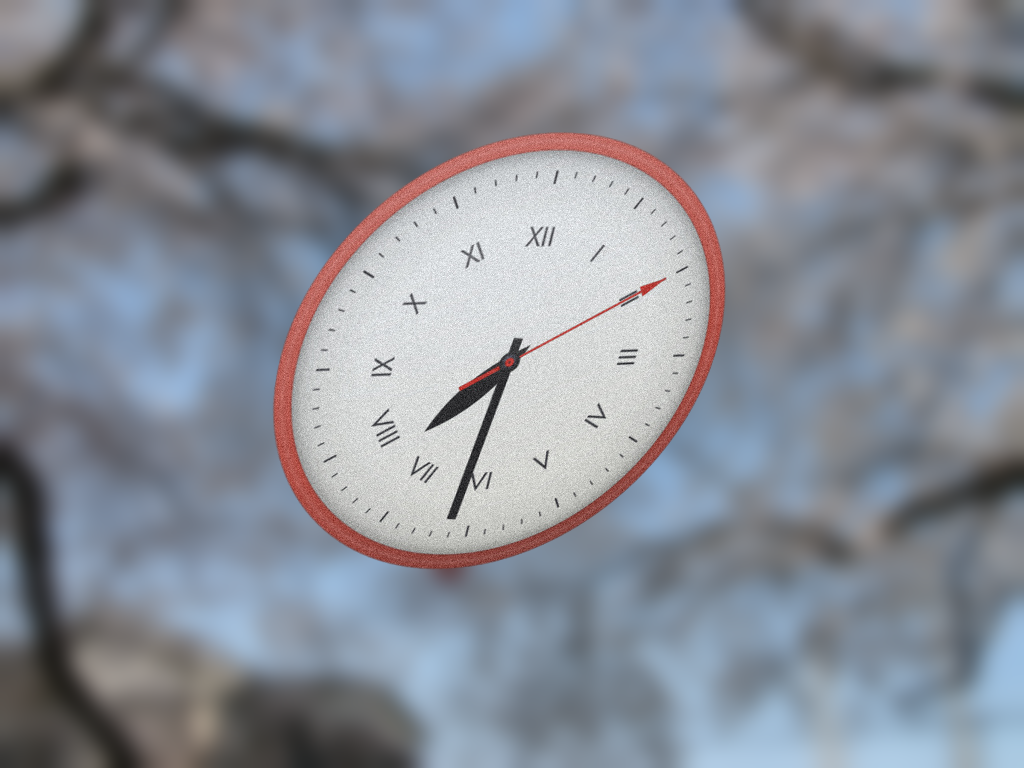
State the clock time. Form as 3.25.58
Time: 7.31.10
